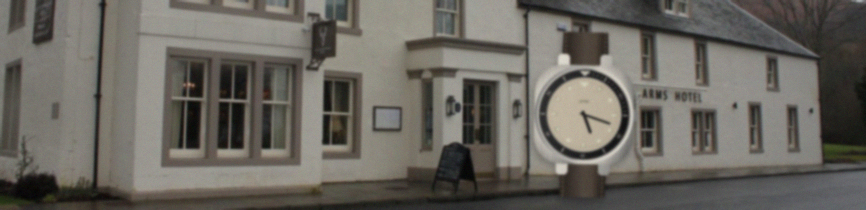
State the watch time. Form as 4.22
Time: 5.18
